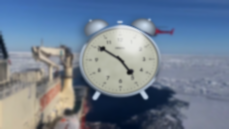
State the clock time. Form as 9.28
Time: 4.51
